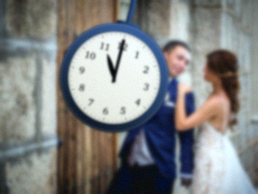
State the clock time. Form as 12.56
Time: 11.00
